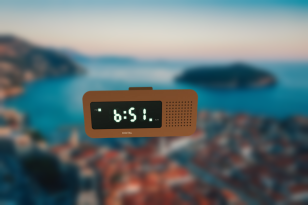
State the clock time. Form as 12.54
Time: 6.51
